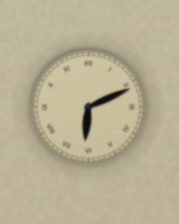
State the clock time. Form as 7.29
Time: 6.11
